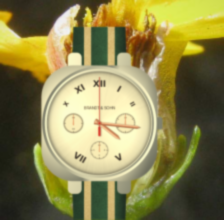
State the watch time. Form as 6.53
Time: 4.16
